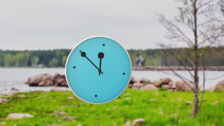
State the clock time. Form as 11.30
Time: 11.51
